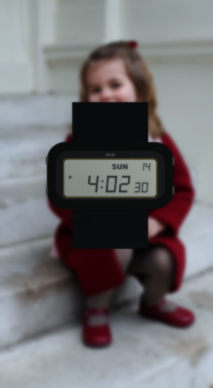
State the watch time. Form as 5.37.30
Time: 4.02.30
